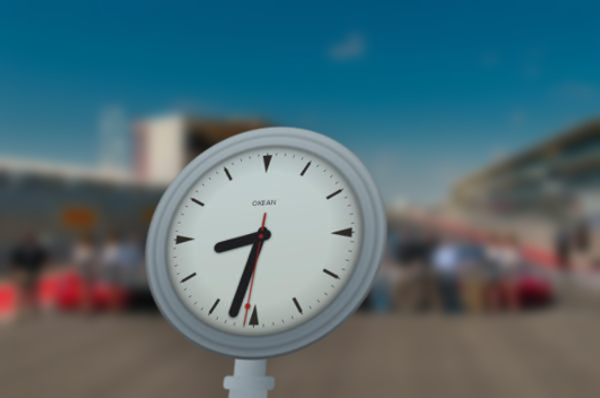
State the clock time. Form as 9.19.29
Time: 8.32.31
